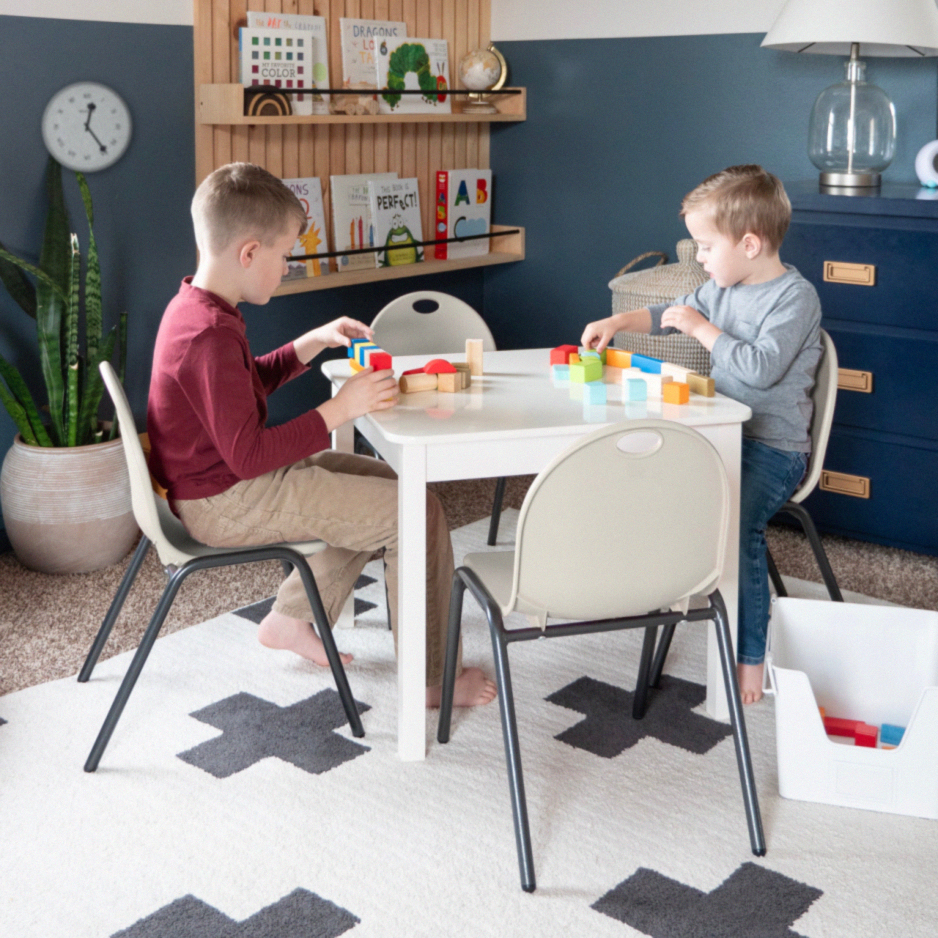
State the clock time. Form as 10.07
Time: 12.24
